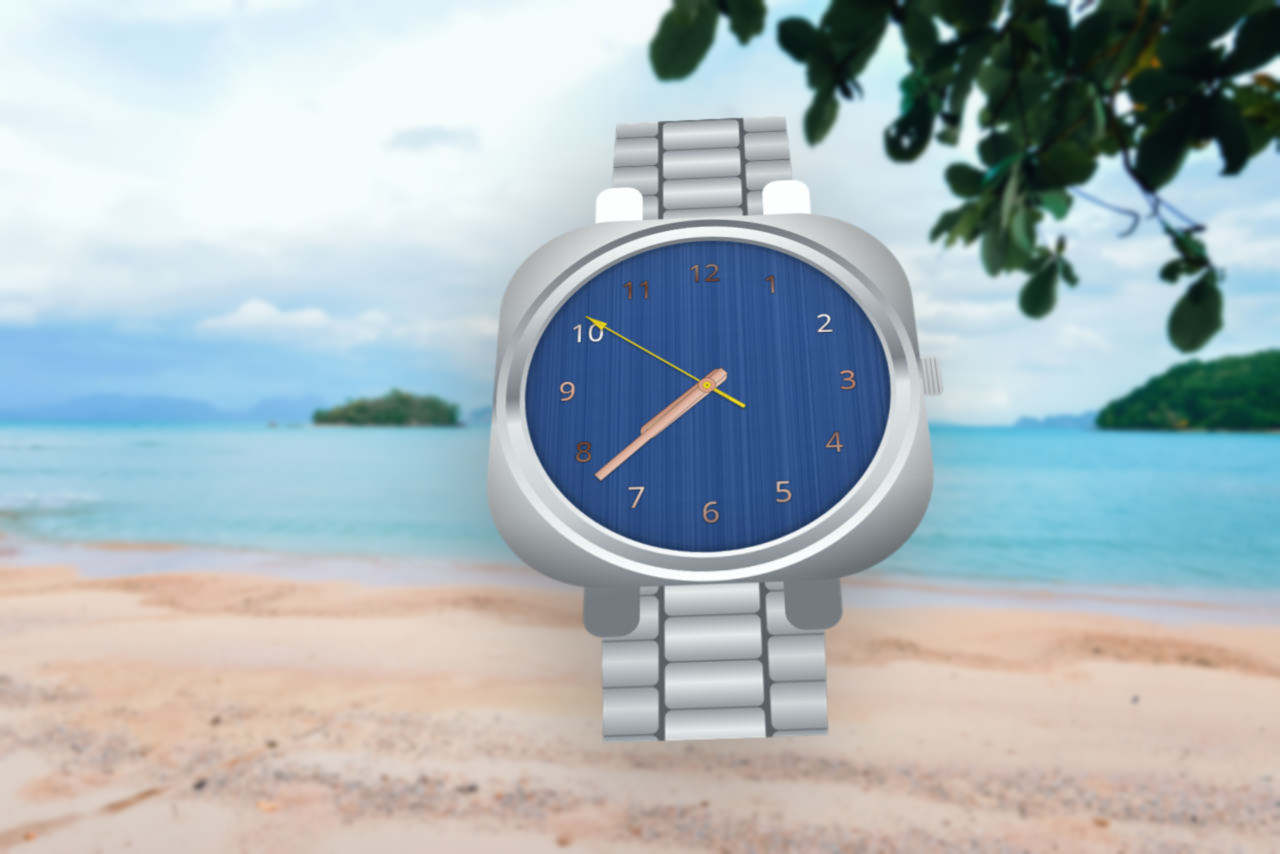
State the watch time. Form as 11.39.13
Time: 7.37.51
